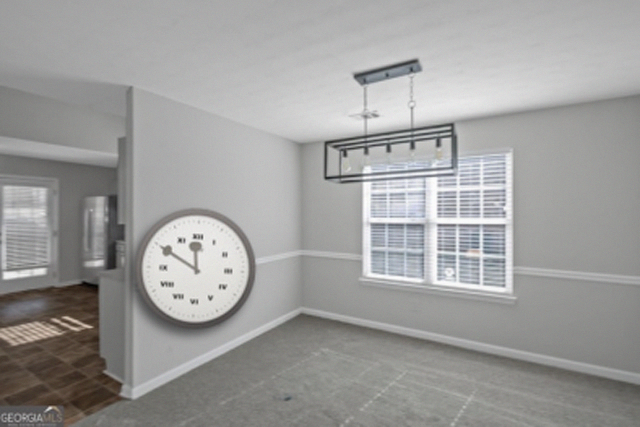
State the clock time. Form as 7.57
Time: 11.50
